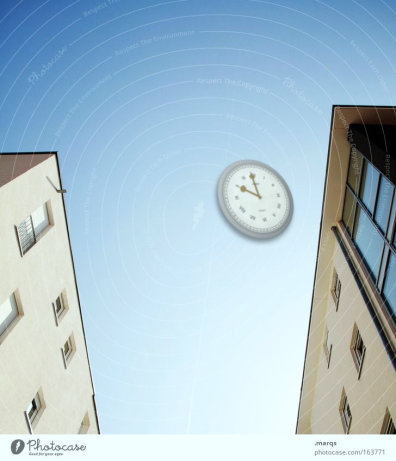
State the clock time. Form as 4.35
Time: 9.59
